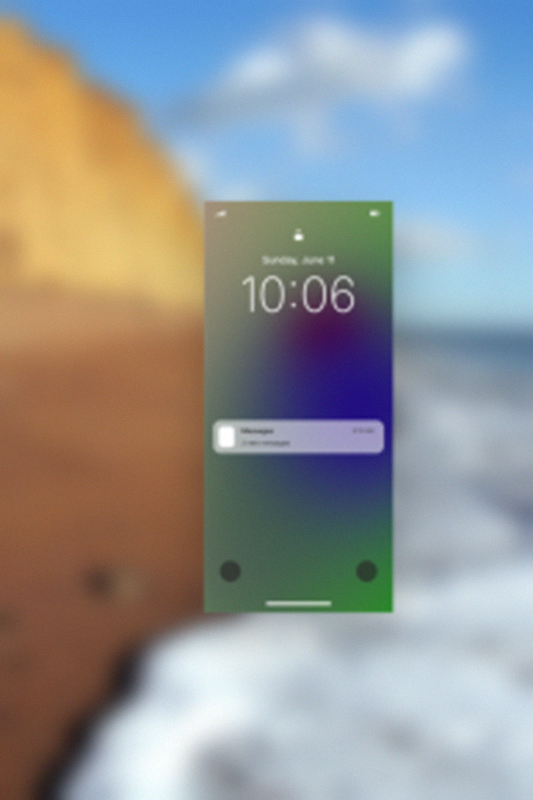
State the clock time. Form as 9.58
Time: 10.06
